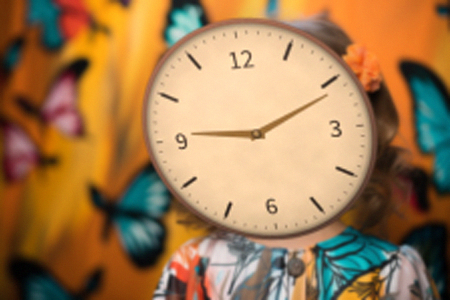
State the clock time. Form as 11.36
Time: 9.11
